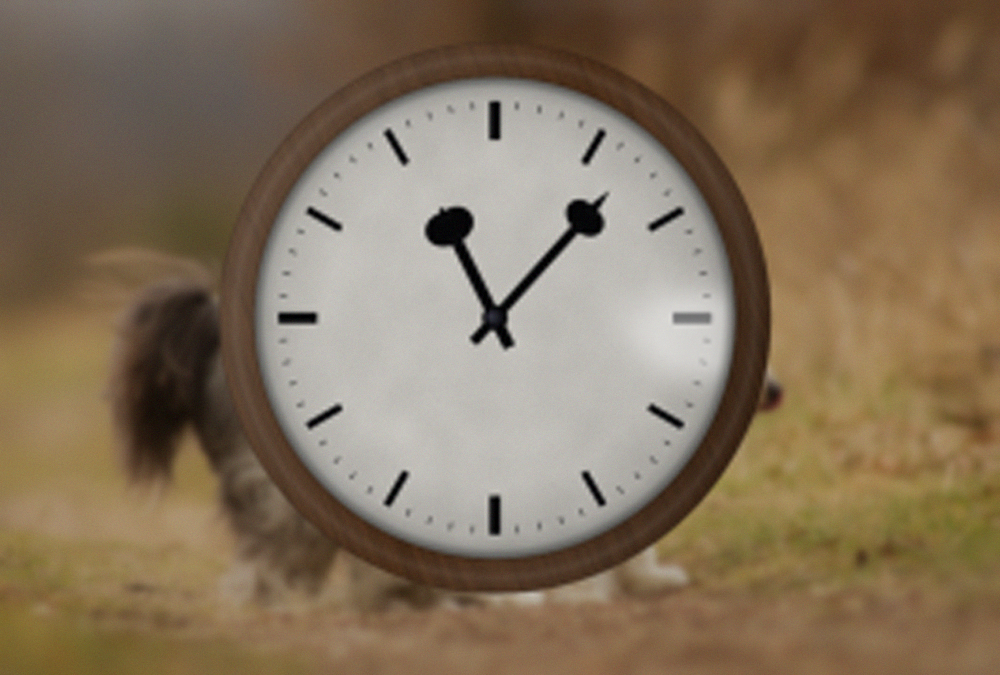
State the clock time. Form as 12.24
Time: 11.07
